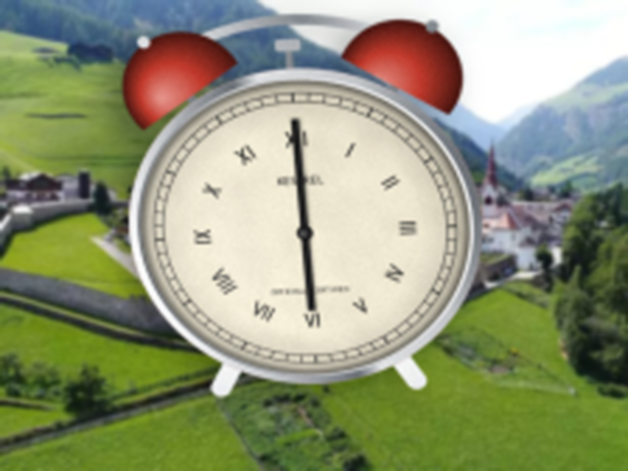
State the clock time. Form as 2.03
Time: 6.00
